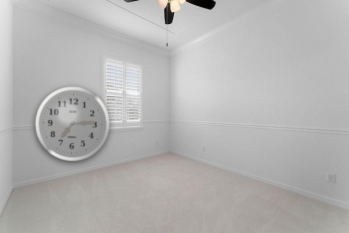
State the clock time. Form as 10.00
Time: 7.14
